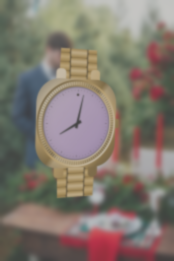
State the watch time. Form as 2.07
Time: 8.02
